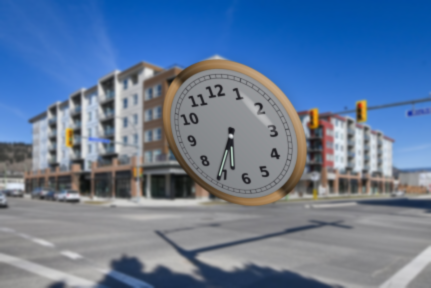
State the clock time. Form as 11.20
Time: 6.36
